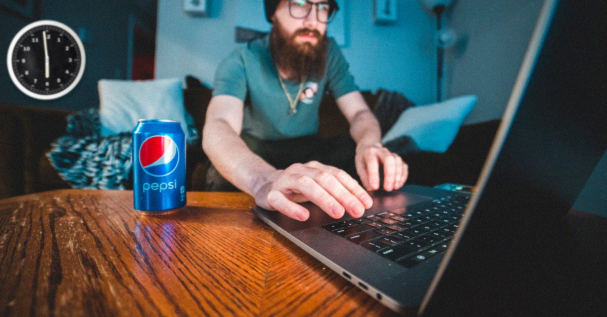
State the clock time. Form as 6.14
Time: 5.59
